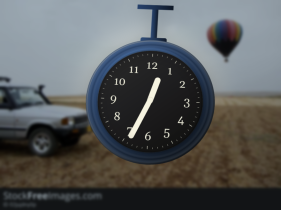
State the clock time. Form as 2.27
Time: 12.34
